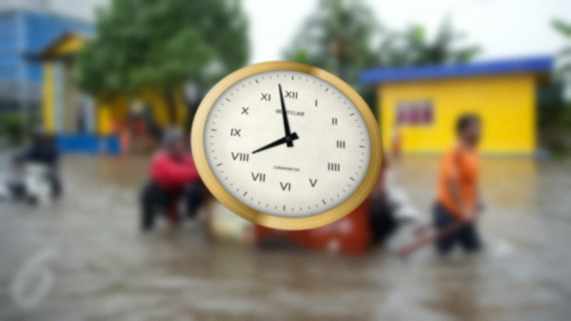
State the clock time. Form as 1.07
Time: 7.58
